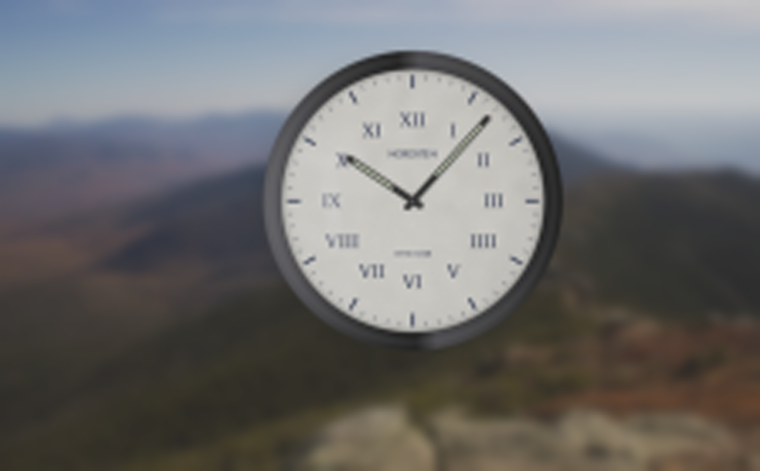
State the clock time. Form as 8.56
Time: 10.07
